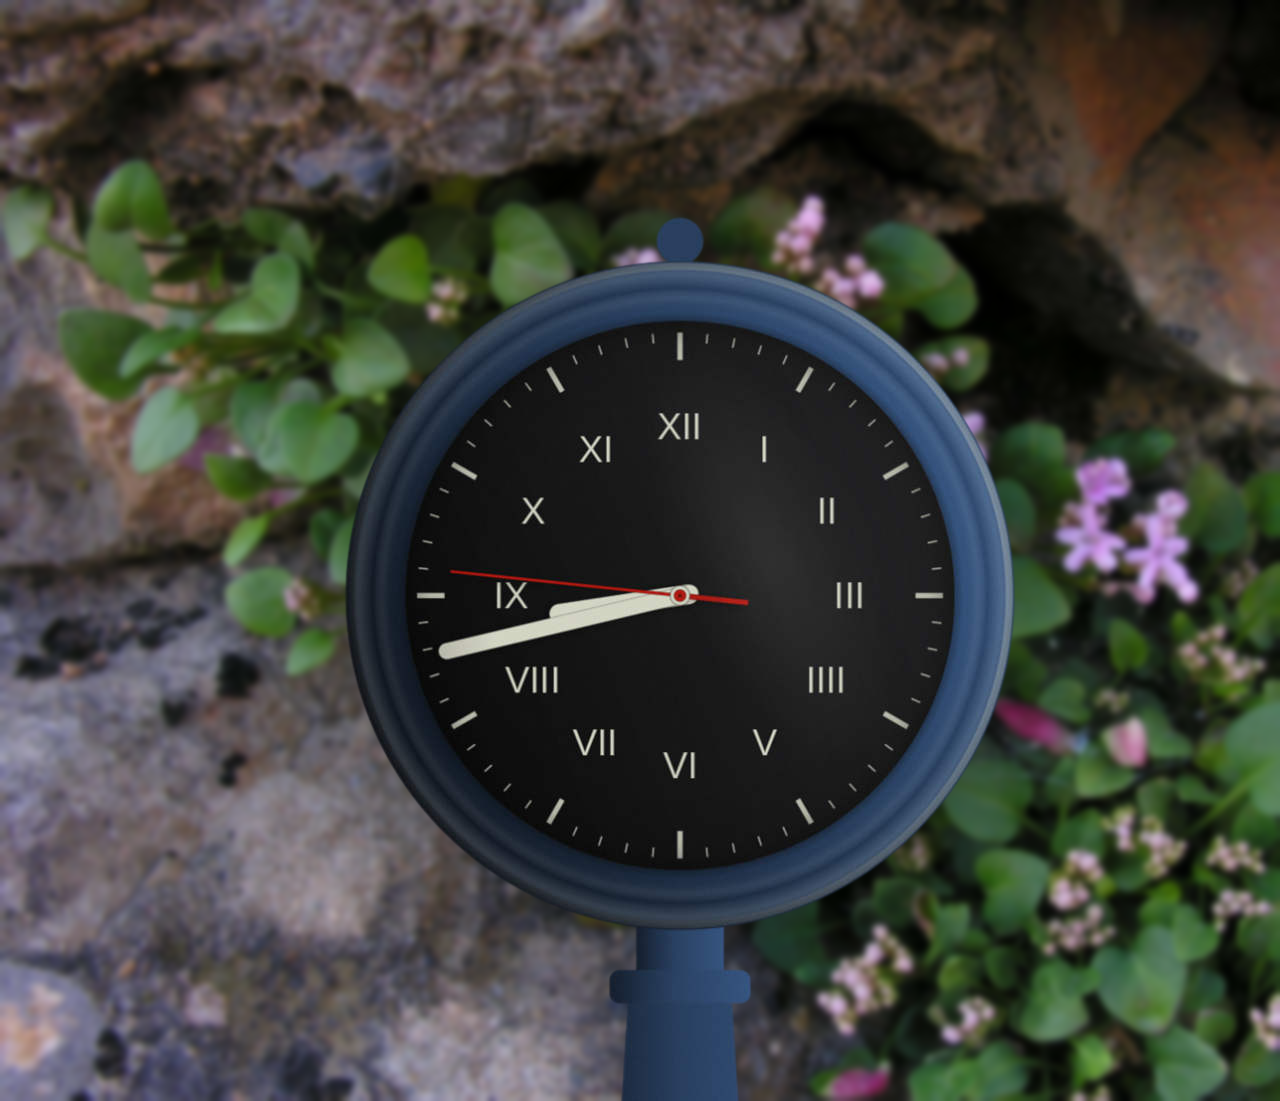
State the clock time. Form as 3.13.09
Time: 8.42.46
